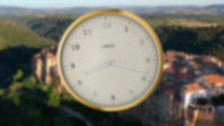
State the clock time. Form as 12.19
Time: 8.18
